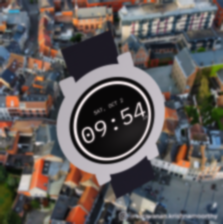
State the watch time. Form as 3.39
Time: 9.54
